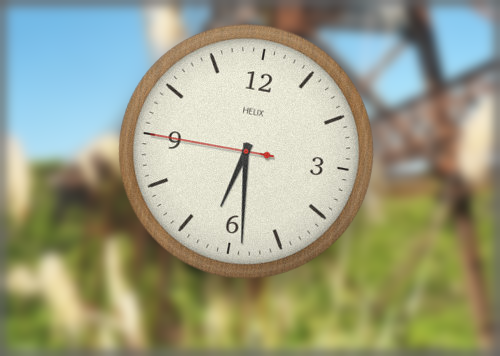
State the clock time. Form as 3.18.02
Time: 6.28.45
